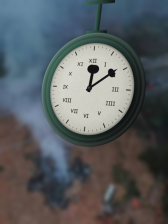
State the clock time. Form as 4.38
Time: 12.09
